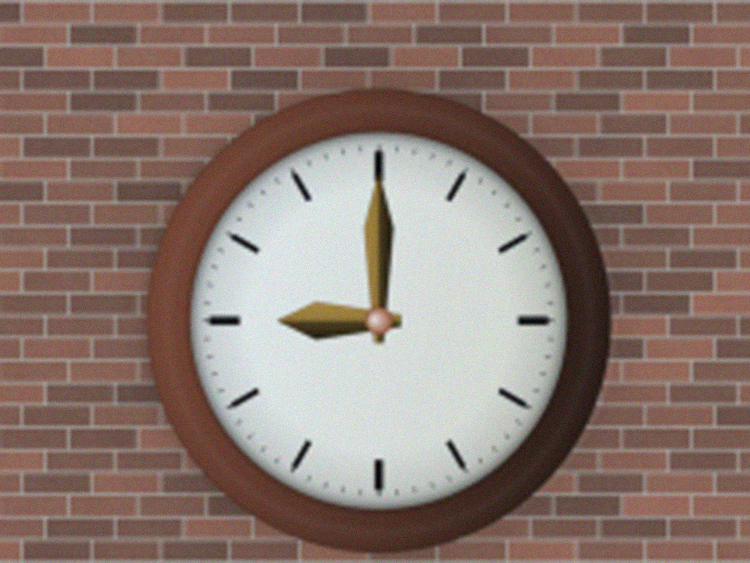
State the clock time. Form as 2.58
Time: 9.00
